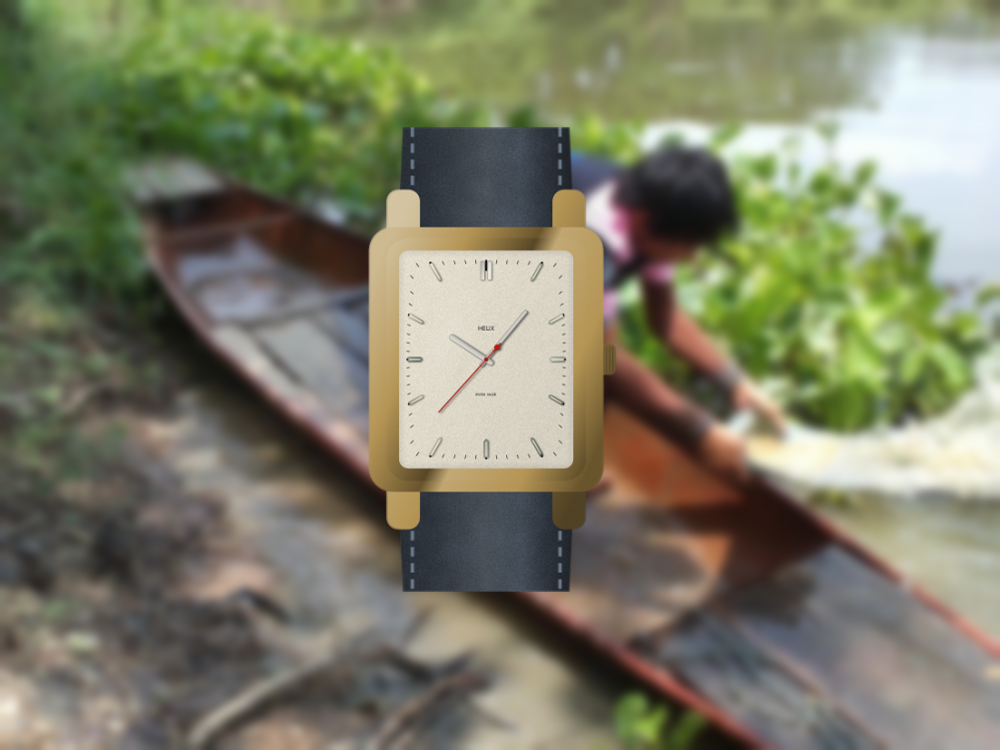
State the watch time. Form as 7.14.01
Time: 10.06.37
